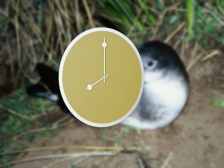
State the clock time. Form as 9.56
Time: 8.00
